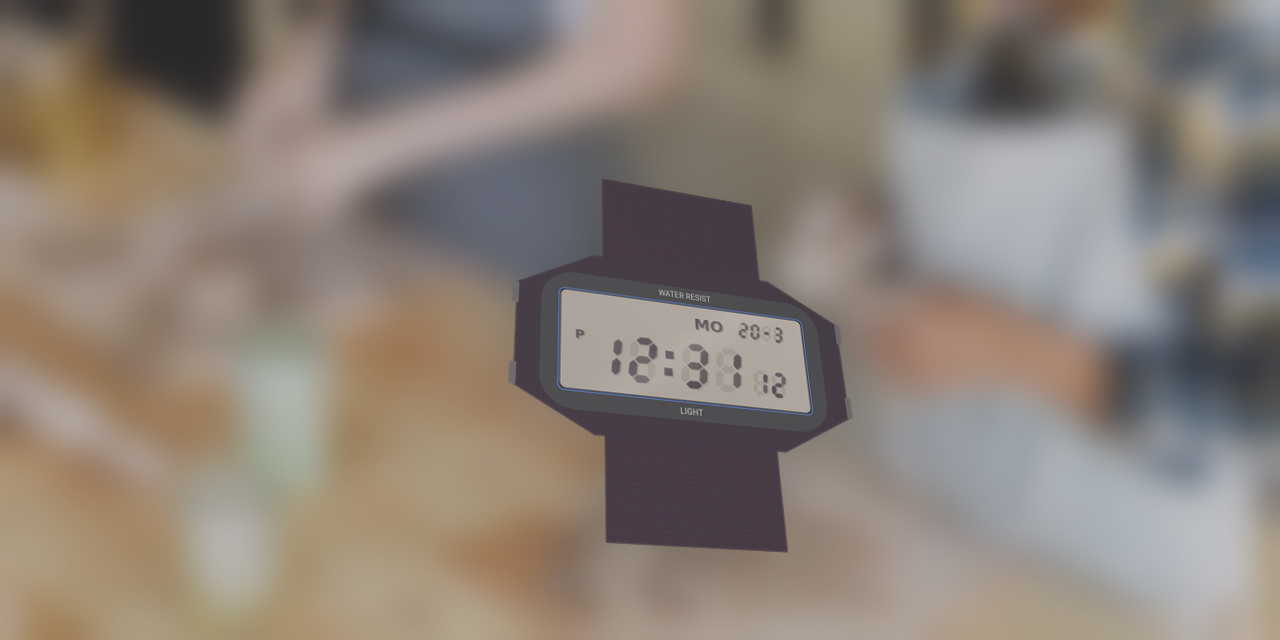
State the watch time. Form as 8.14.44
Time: 12.31.12
